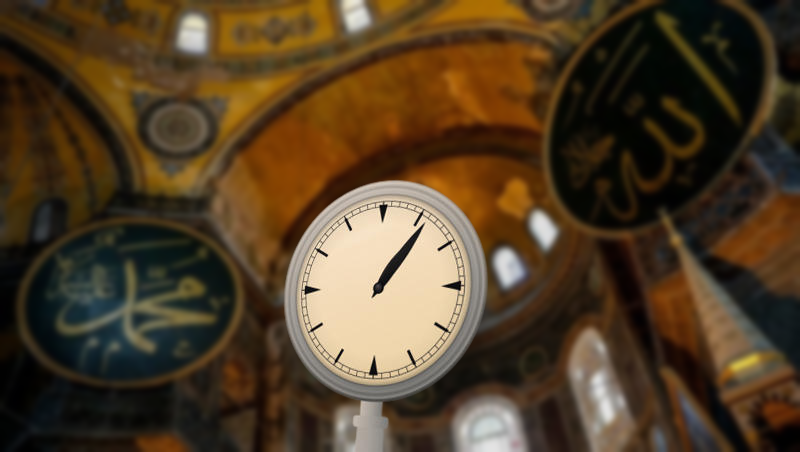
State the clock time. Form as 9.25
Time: 1.06
